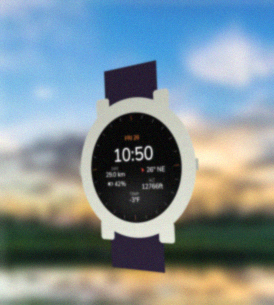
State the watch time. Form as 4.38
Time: 10.50
